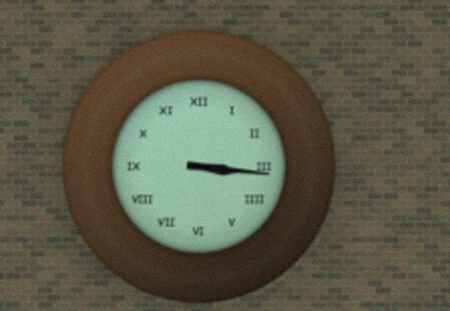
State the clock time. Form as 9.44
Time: 3.16
